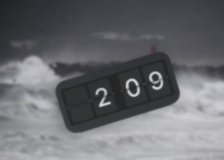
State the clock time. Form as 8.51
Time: 2.09
